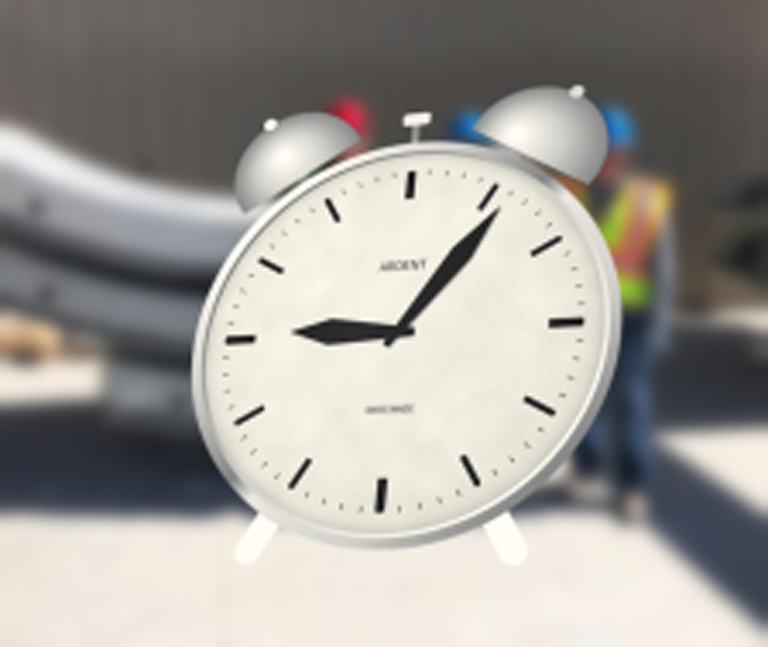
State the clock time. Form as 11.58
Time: 9.06
